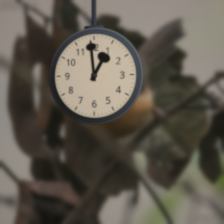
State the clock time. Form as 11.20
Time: 12.59
